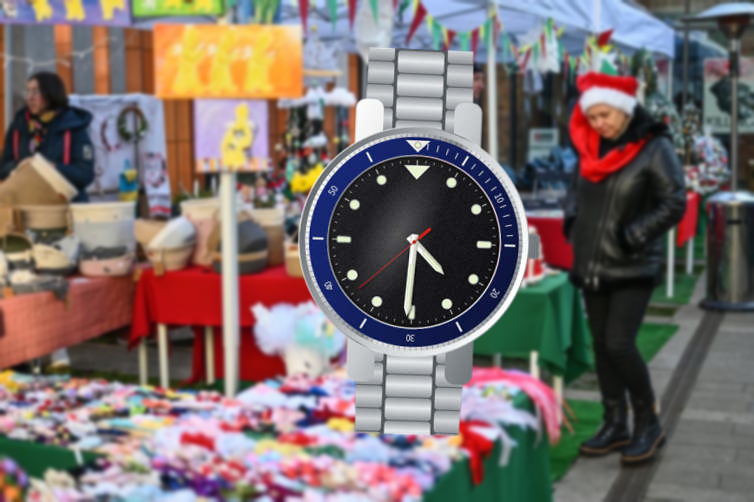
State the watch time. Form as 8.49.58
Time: 4.30.38
